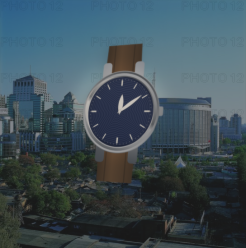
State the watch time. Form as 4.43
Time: 12.09
